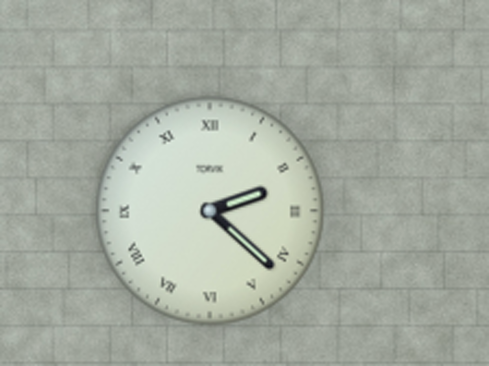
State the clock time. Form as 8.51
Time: 2.22
